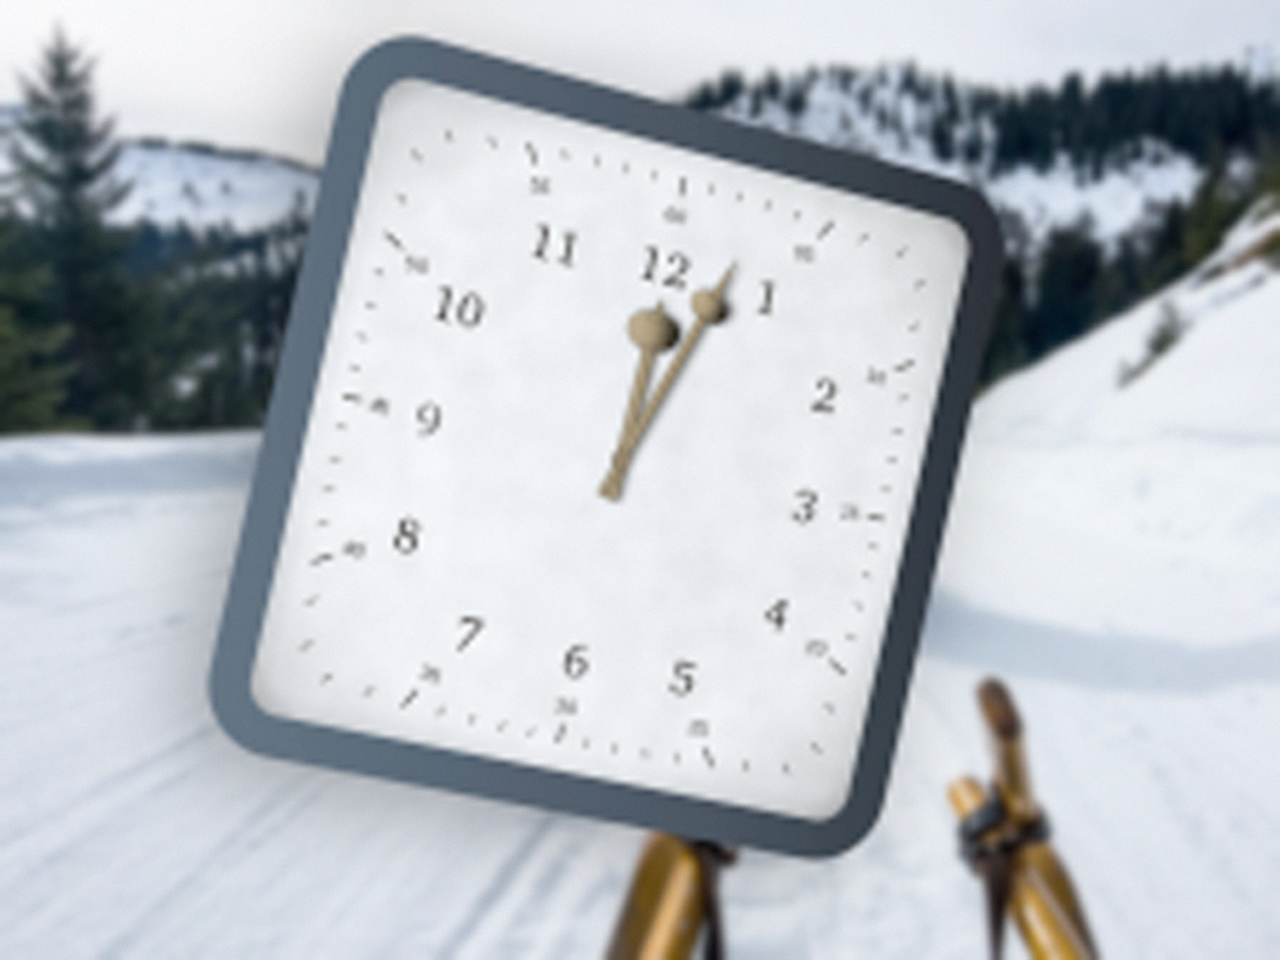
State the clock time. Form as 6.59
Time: 12.03
